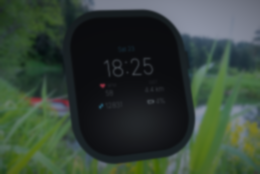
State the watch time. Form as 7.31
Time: 18.25
